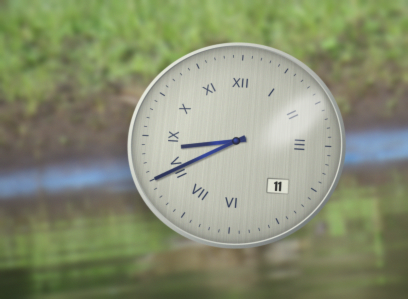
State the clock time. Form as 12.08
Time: 8.40
